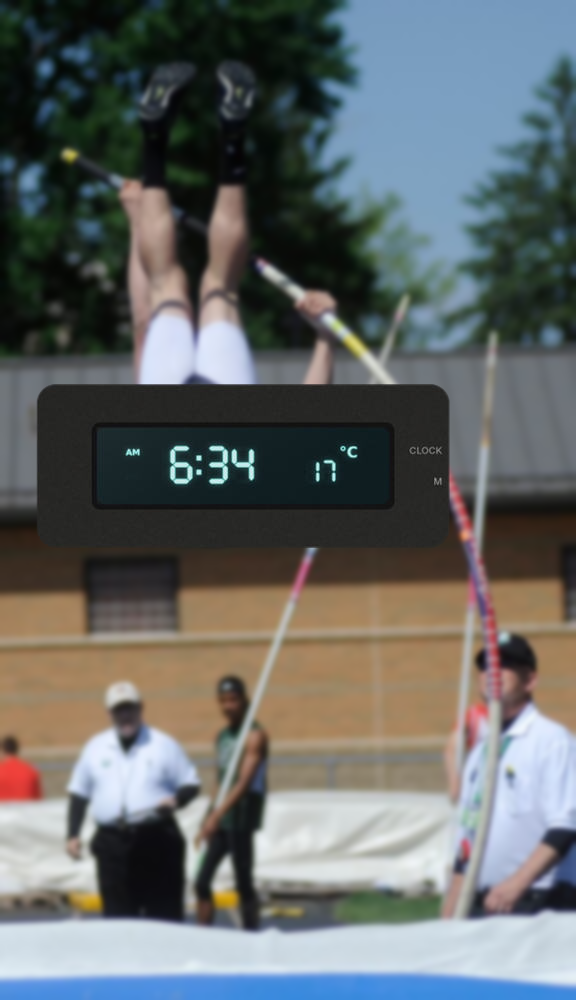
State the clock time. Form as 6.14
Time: 6.34
